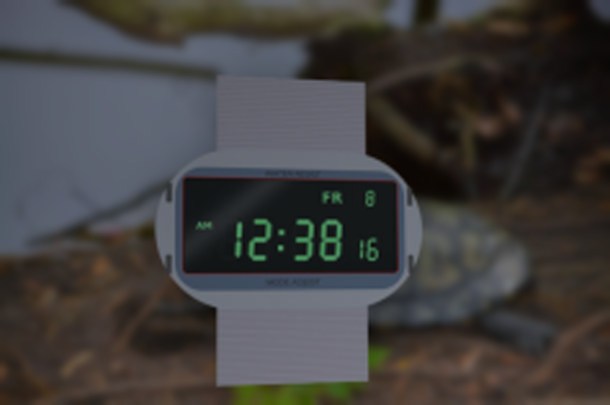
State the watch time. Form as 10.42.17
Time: 12.38.16
